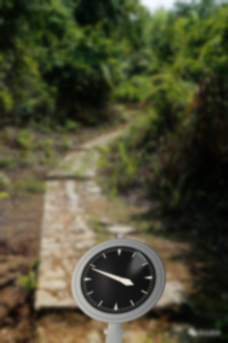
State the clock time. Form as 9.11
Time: 3.49
